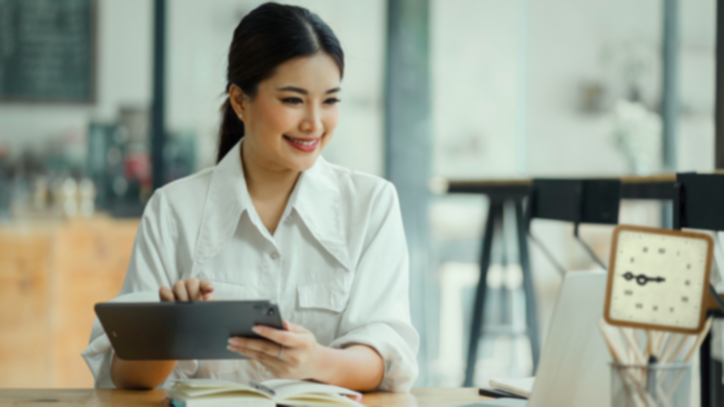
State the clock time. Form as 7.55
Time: 8.45
